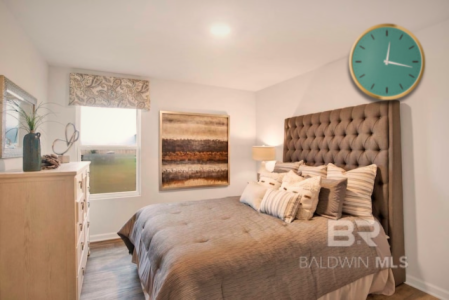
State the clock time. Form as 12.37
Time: 12.17
